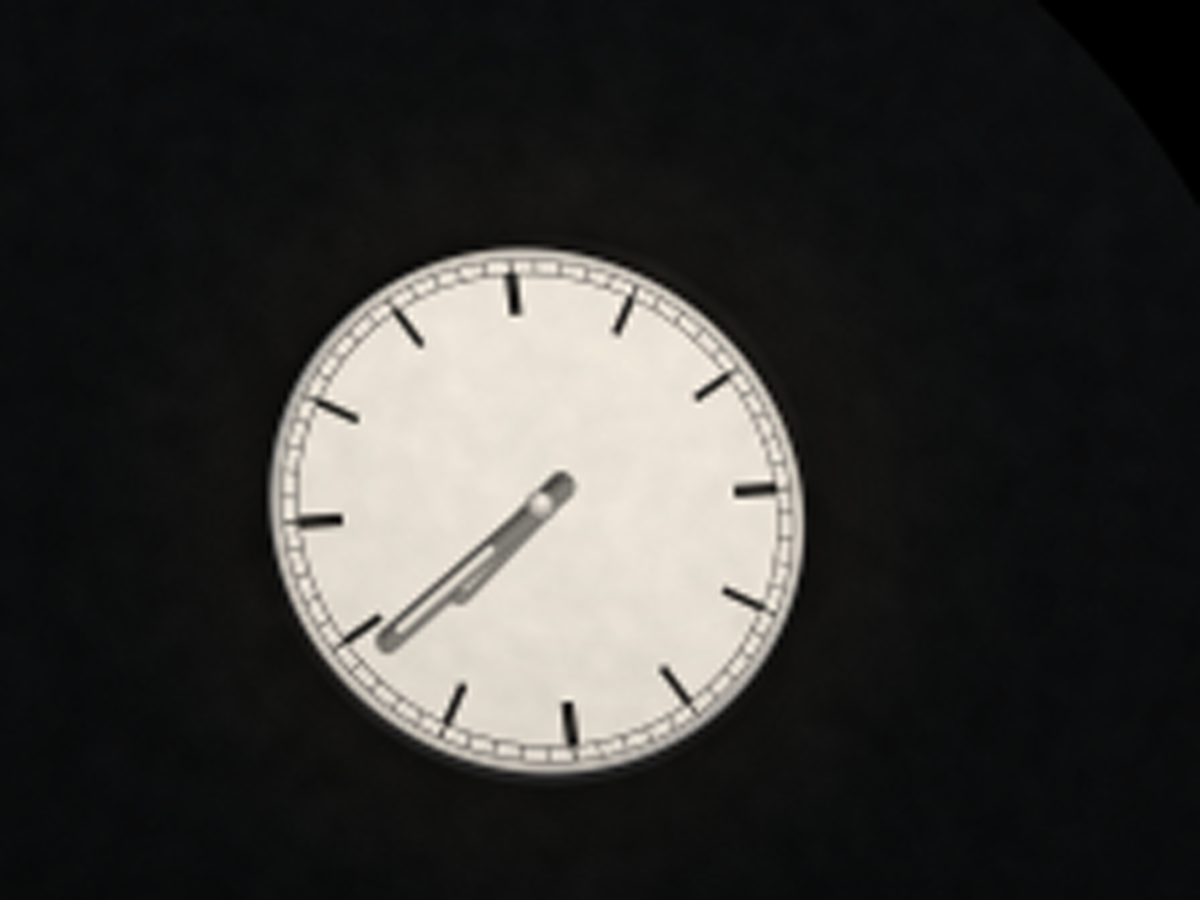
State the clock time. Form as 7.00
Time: 7.39
